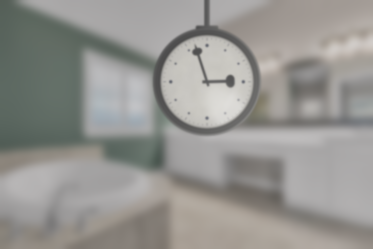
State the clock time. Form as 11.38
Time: 2.57
